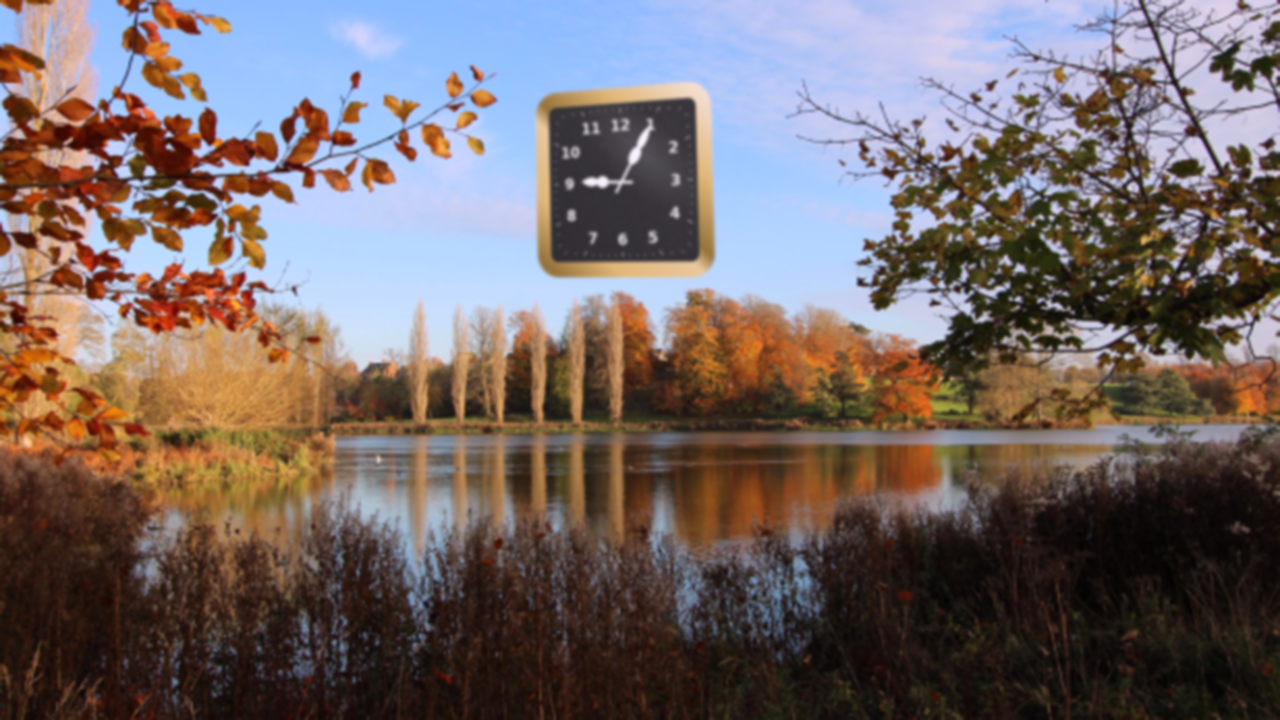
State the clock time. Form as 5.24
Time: 9.05
